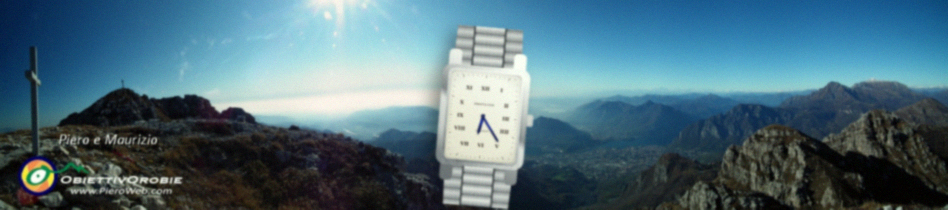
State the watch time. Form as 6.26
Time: 6.24
